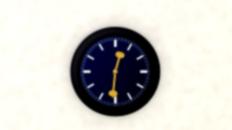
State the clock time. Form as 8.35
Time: 12.31
